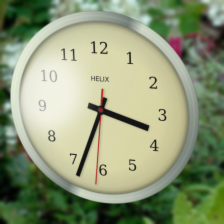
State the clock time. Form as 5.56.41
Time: 3.33.31
